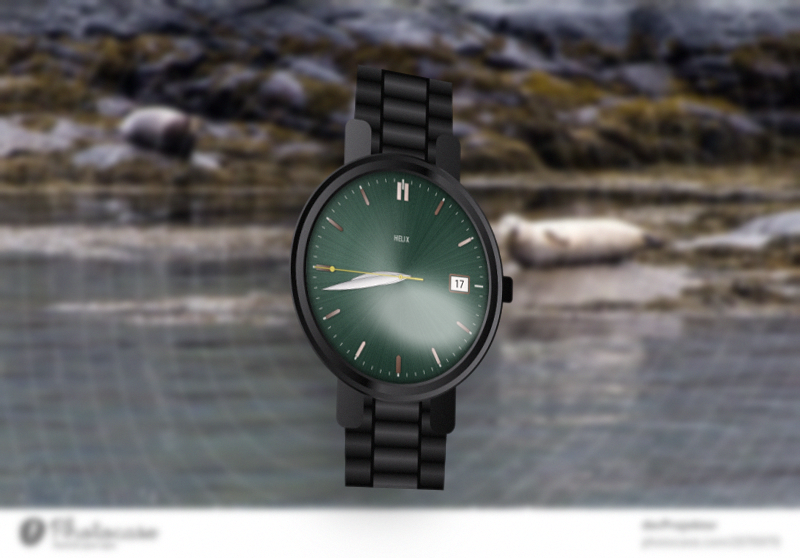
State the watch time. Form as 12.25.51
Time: 8.42.45
